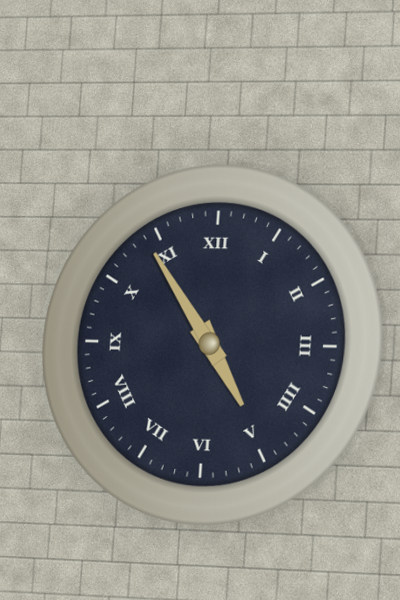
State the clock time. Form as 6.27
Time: 4.54
